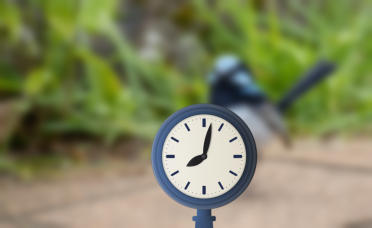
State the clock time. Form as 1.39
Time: 8.02
